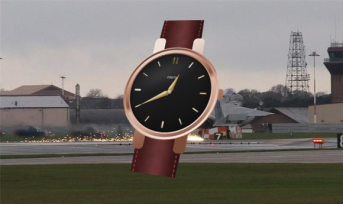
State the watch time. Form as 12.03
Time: 12.40
